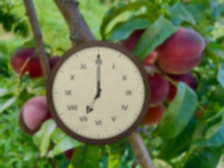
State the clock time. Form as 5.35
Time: 7.00
